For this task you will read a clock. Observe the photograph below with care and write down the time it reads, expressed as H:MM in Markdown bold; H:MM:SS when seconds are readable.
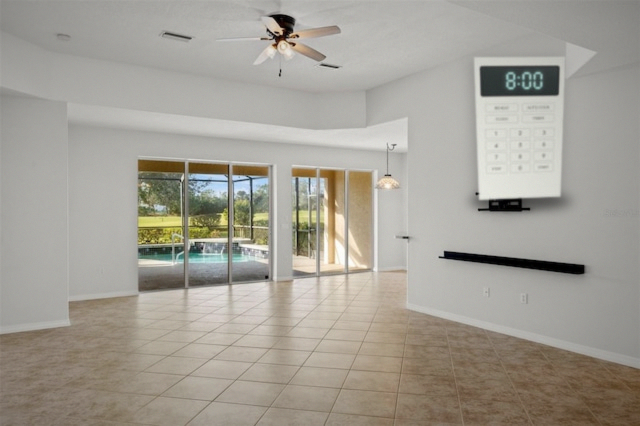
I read **8:00**
